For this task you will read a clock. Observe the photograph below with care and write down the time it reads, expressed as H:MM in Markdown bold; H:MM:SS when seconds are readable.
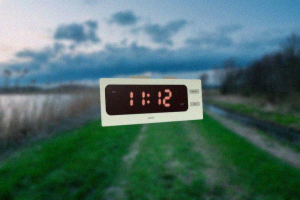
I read **11:12**
